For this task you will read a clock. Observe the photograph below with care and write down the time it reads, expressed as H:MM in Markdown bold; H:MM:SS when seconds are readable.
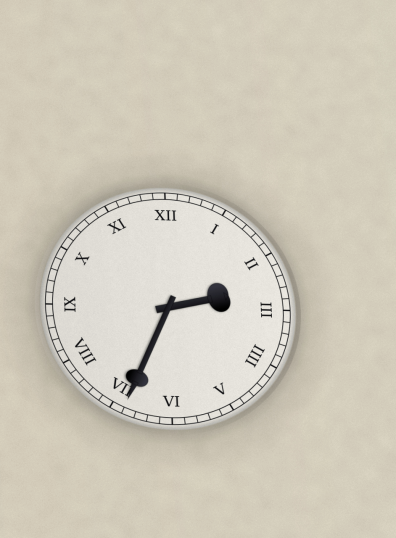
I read **2:34**
